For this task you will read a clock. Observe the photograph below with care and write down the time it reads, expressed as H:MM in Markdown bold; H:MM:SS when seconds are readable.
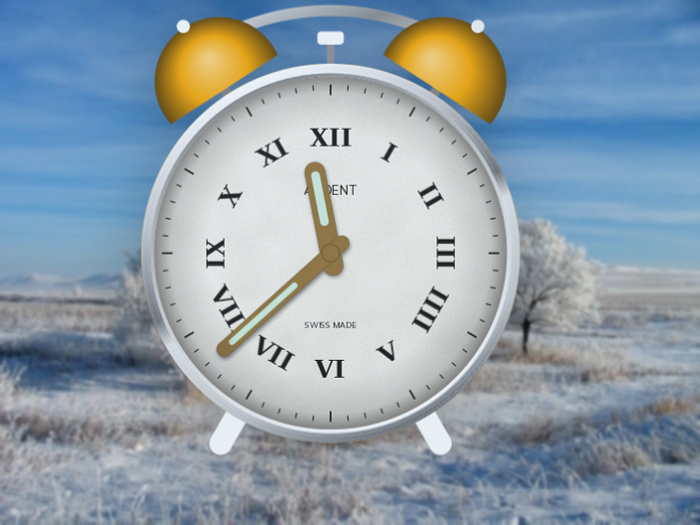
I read **11:38**
